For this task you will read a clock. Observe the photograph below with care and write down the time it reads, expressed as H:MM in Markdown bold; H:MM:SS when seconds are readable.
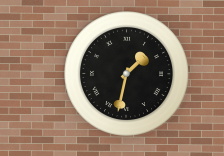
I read **1:32**
